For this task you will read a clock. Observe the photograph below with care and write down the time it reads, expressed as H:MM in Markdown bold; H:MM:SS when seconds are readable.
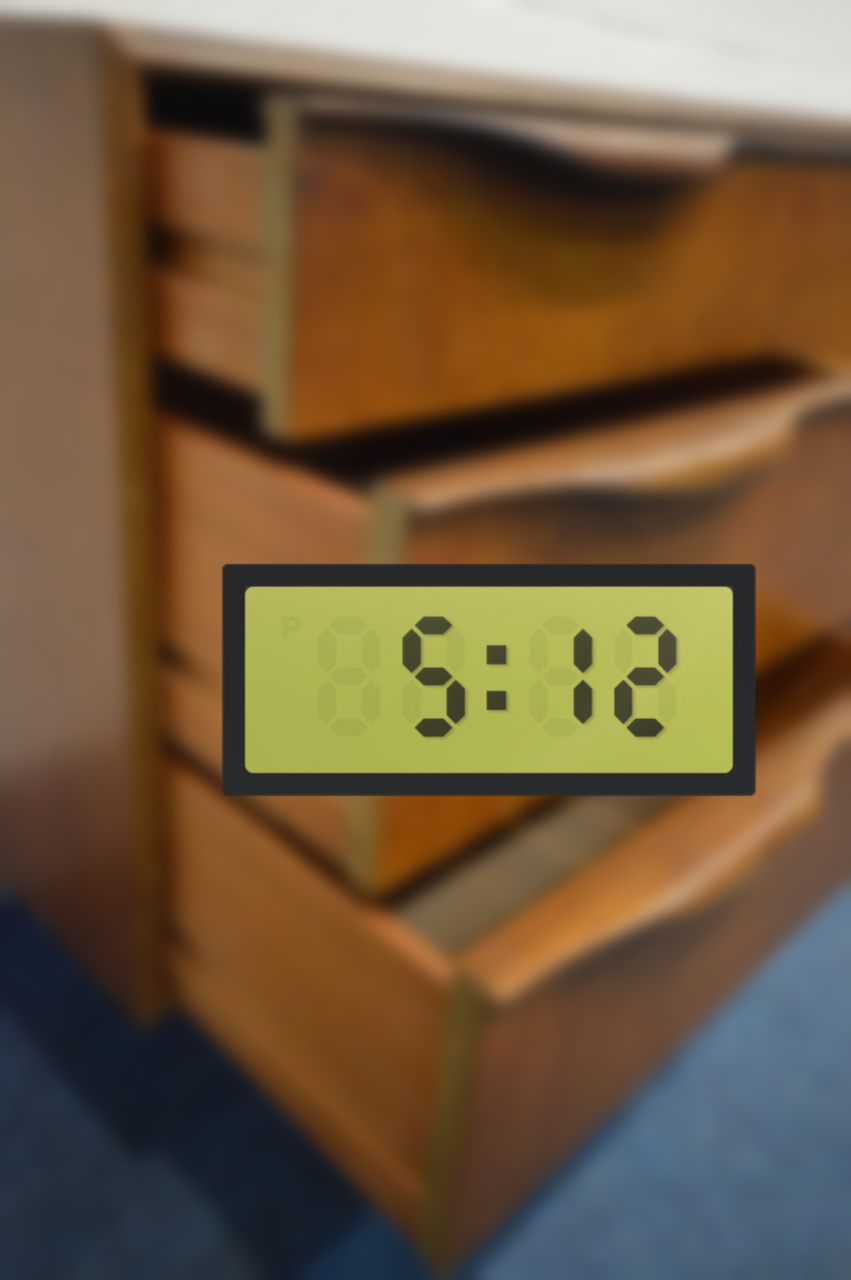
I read **5:12**
